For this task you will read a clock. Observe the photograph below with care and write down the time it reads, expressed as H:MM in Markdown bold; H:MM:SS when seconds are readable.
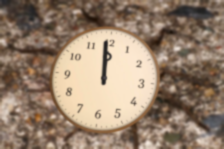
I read **11:59**
